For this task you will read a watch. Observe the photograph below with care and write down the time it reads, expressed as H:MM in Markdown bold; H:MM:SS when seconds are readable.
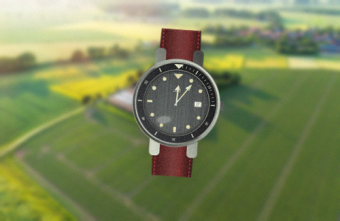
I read **12:06**
